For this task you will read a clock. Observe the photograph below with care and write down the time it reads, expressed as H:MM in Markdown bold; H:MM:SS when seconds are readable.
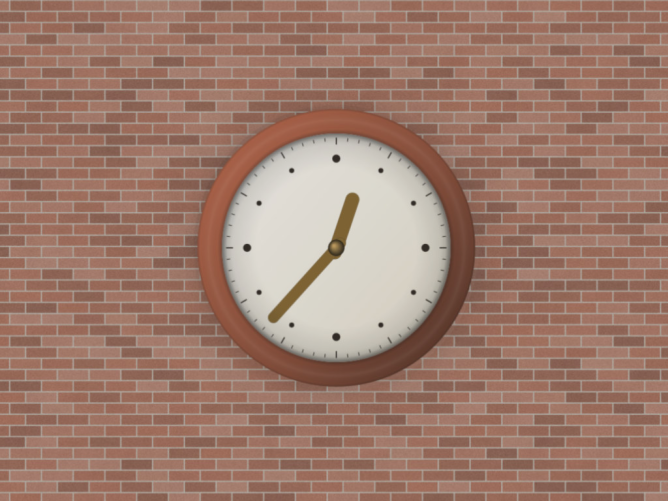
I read **12:37**
